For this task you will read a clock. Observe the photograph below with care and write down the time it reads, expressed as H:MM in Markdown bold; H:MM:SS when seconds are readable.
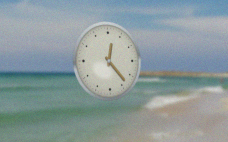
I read **12:23**
